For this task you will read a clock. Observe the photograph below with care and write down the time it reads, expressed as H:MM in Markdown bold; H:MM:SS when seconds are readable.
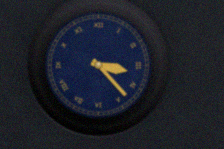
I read **3:23**
